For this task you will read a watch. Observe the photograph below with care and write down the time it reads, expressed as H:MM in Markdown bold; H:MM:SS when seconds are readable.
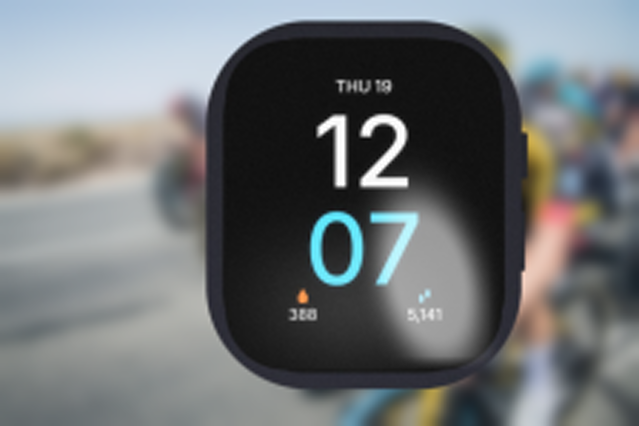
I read **12:07**
